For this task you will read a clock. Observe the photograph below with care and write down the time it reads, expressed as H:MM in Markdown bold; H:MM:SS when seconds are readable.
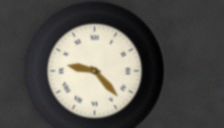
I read **9:23**
